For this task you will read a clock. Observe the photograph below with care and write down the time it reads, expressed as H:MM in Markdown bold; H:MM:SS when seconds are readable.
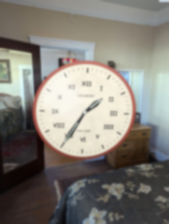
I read **1:35**
